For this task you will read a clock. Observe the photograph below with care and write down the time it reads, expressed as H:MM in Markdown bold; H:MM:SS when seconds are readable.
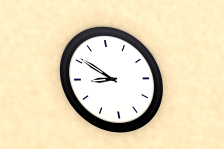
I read **8:51**
